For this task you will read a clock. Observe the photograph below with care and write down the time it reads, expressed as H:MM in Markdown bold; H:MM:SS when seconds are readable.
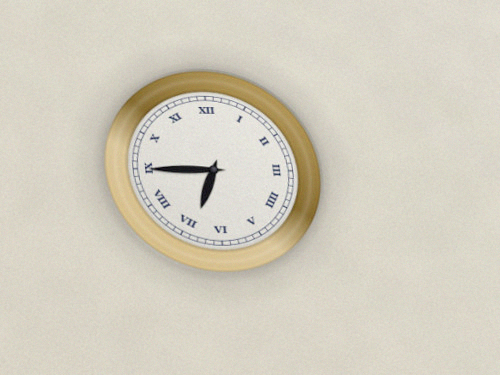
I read **6:45**
